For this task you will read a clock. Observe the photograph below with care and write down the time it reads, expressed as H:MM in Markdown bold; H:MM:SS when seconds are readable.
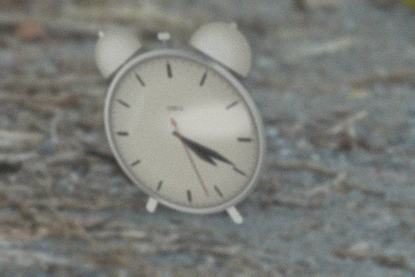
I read **4:19:27**
